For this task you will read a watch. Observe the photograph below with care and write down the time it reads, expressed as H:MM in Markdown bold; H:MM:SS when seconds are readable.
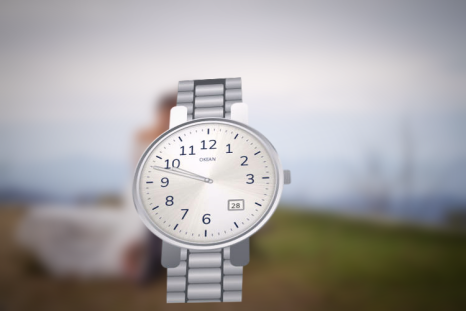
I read **9:48**
